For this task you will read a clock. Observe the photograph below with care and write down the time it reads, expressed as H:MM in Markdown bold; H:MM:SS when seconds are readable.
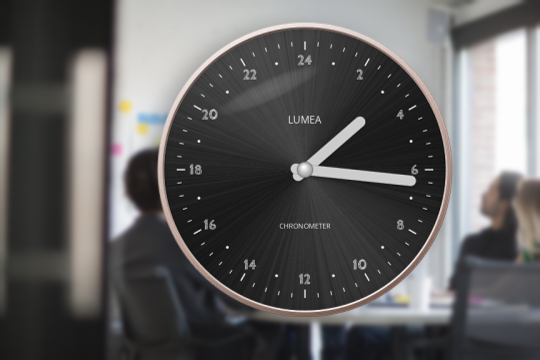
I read **3:16**
